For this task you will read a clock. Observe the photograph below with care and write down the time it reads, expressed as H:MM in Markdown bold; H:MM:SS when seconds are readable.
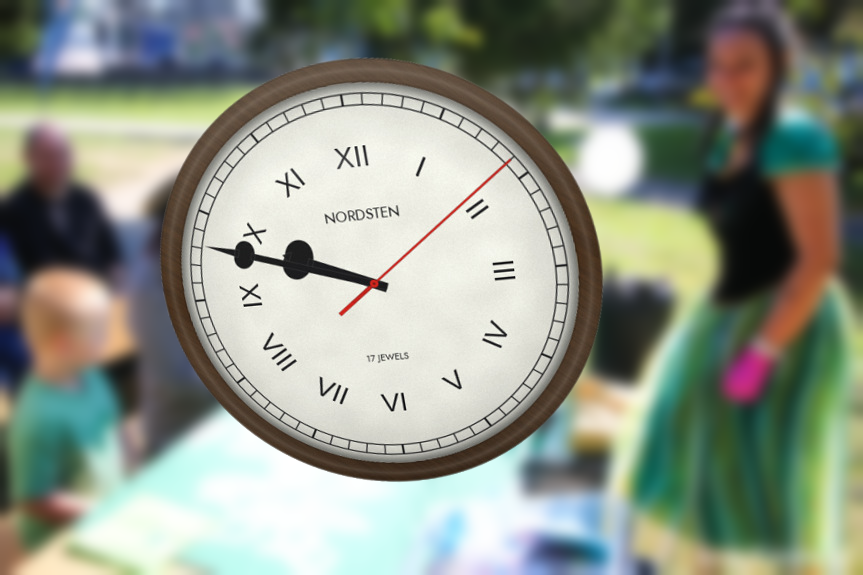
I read **9:48:09**
